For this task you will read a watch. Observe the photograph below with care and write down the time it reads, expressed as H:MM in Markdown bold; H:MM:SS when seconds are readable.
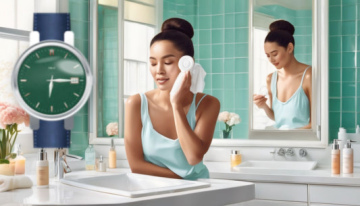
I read **6:15**
